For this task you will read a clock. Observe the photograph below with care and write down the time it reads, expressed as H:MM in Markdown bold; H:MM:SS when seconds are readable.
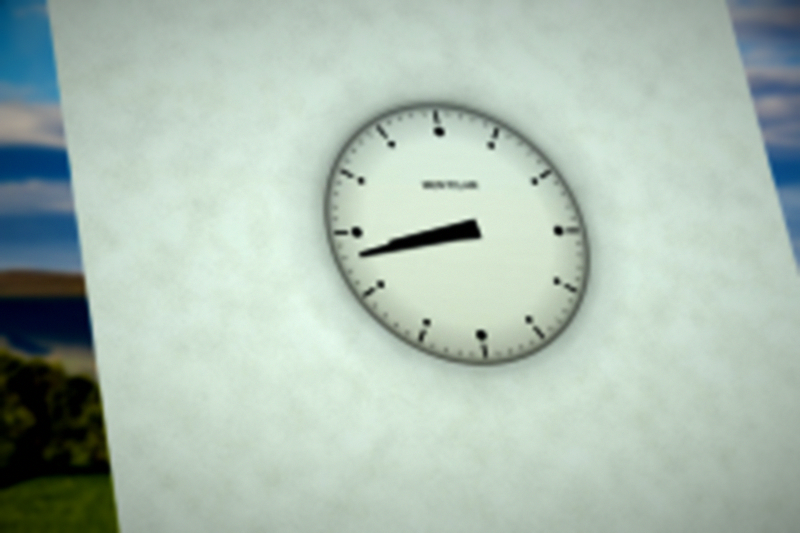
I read **8:43**
